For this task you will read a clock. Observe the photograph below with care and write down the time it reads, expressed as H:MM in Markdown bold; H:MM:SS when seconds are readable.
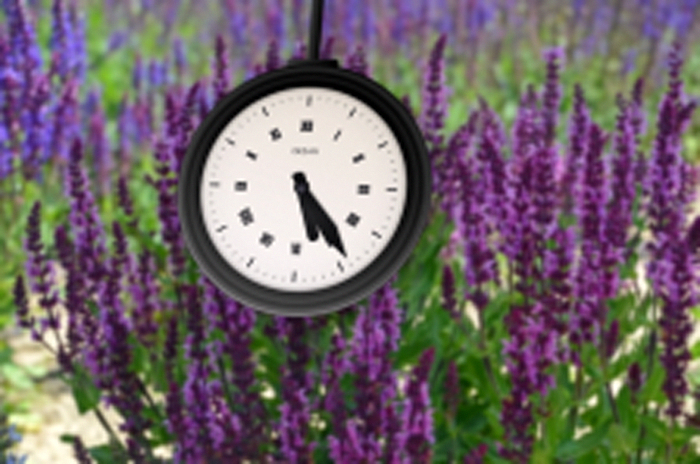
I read **5:24**
